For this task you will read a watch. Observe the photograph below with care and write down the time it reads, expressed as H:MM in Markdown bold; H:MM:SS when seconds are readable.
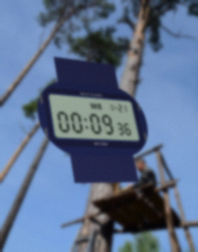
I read **0:09:36**
